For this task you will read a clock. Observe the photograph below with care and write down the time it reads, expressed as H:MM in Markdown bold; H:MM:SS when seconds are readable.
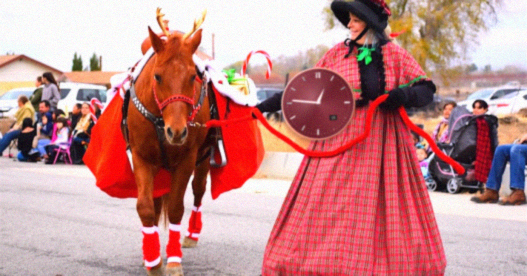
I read **12:46**
